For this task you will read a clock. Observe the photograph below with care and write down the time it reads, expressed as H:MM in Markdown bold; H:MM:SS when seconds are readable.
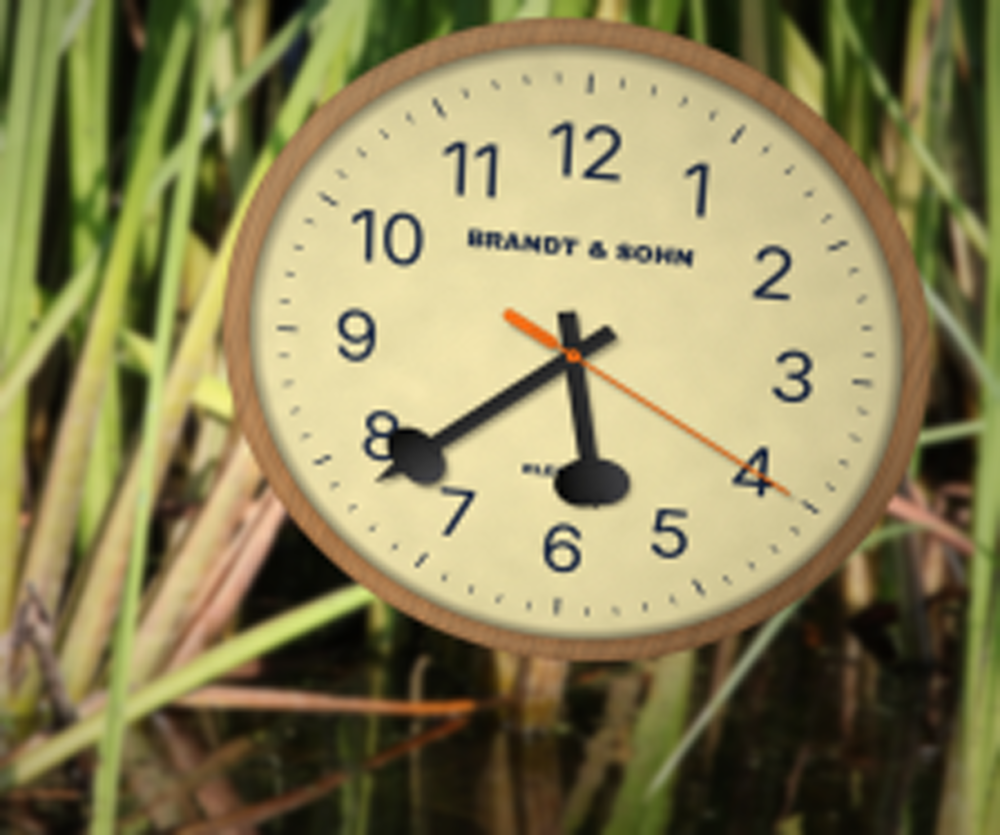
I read **5:38:20**
